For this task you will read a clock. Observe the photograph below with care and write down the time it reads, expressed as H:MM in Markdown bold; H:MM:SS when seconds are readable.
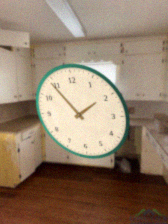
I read **1:54**
